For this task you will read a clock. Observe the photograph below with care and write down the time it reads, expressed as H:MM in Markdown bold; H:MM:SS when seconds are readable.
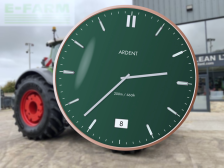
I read **2:37**
